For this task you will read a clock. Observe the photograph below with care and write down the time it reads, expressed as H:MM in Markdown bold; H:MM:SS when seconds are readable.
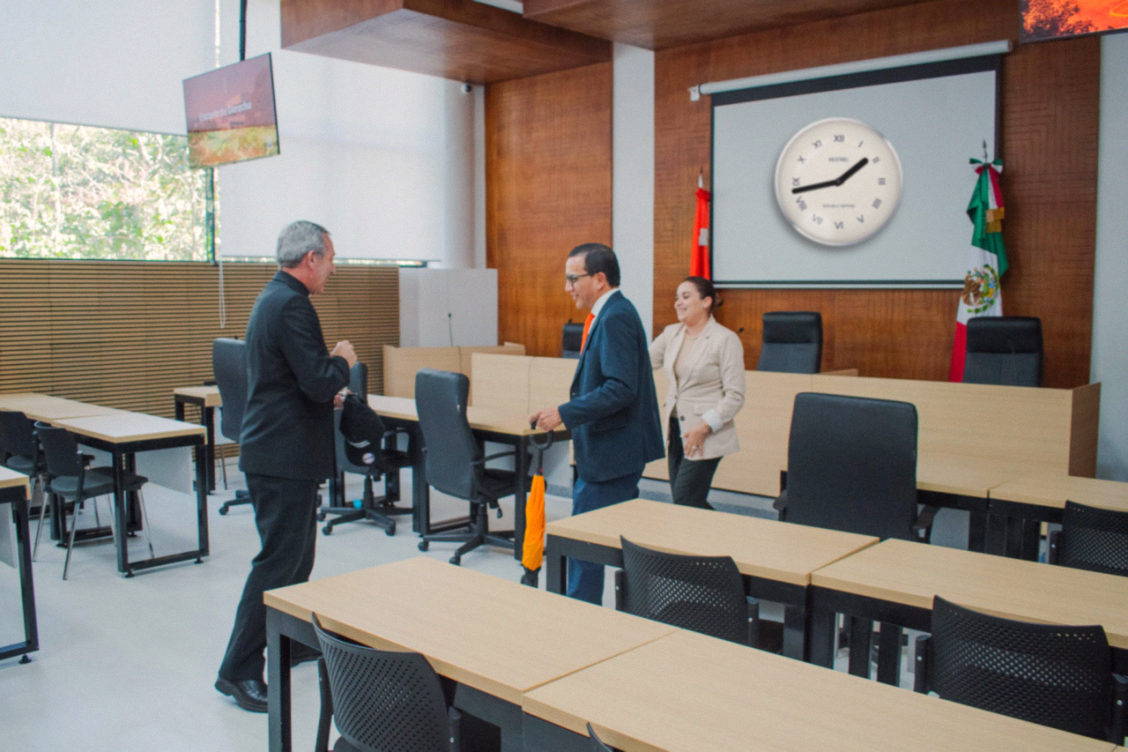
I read **1:43**
